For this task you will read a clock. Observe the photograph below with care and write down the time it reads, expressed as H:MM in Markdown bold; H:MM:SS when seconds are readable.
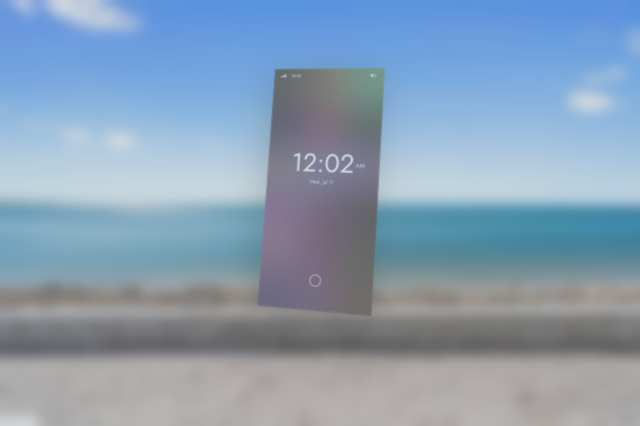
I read **12:02**
